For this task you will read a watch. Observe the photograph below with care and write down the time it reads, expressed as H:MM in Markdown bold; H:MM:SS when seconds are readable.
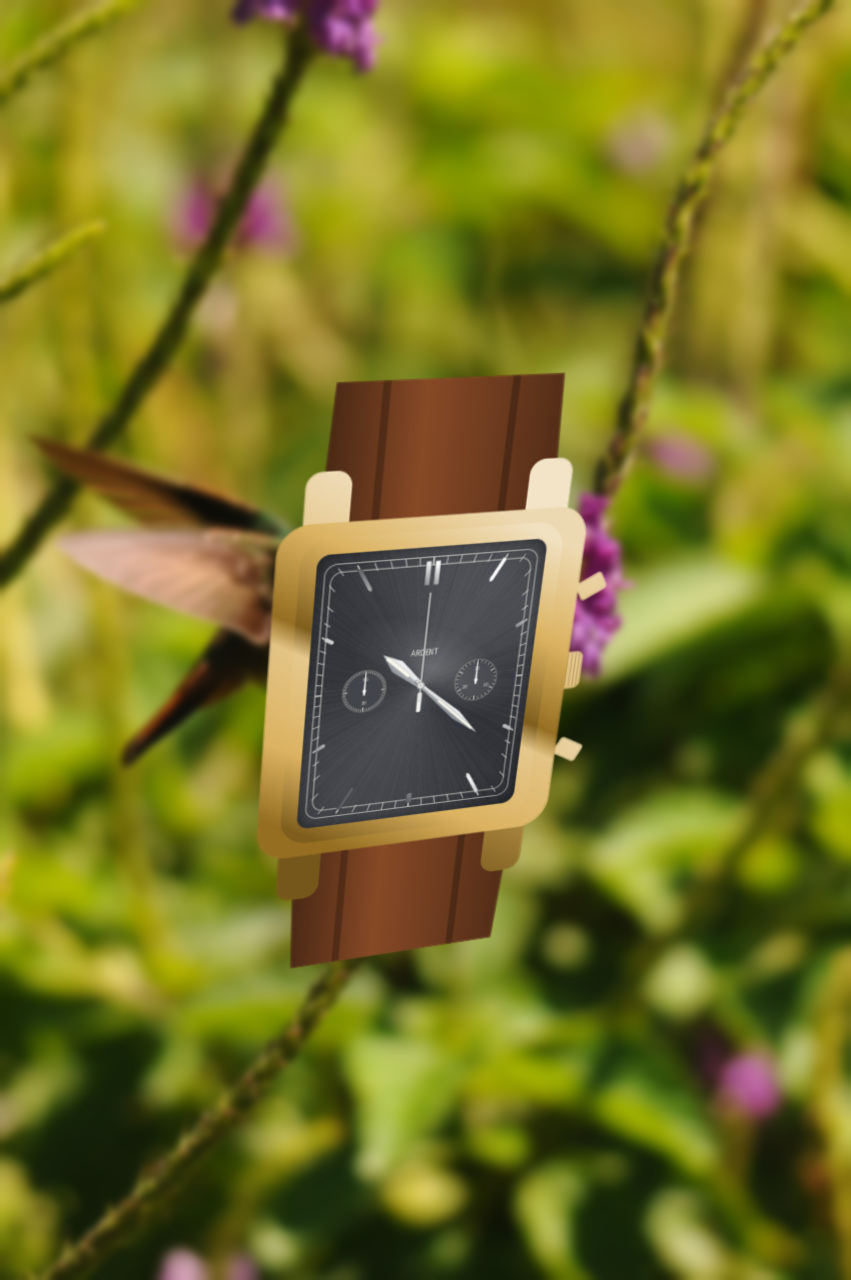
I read **10:22**
